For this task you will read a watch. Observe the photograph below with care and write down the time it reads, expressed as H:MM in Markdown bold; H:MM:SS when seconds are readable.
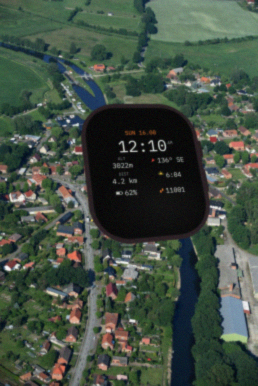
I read **12:10**
